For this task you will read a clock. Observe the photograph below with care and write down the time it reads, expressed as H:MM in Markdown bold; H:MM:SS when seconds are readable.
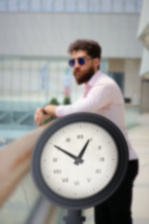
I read **12:50**
